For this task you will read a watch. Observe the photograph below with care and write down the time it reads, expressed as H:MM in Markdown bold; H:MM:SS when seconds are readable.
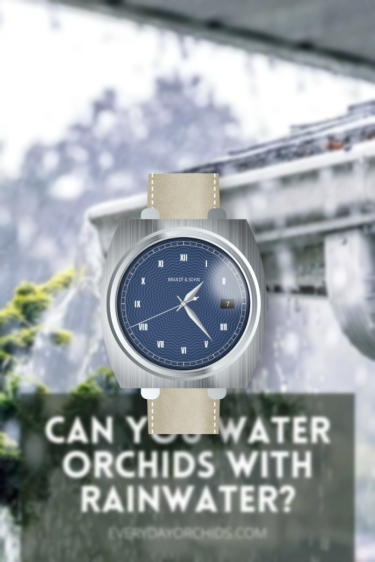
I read **1:23:41**
